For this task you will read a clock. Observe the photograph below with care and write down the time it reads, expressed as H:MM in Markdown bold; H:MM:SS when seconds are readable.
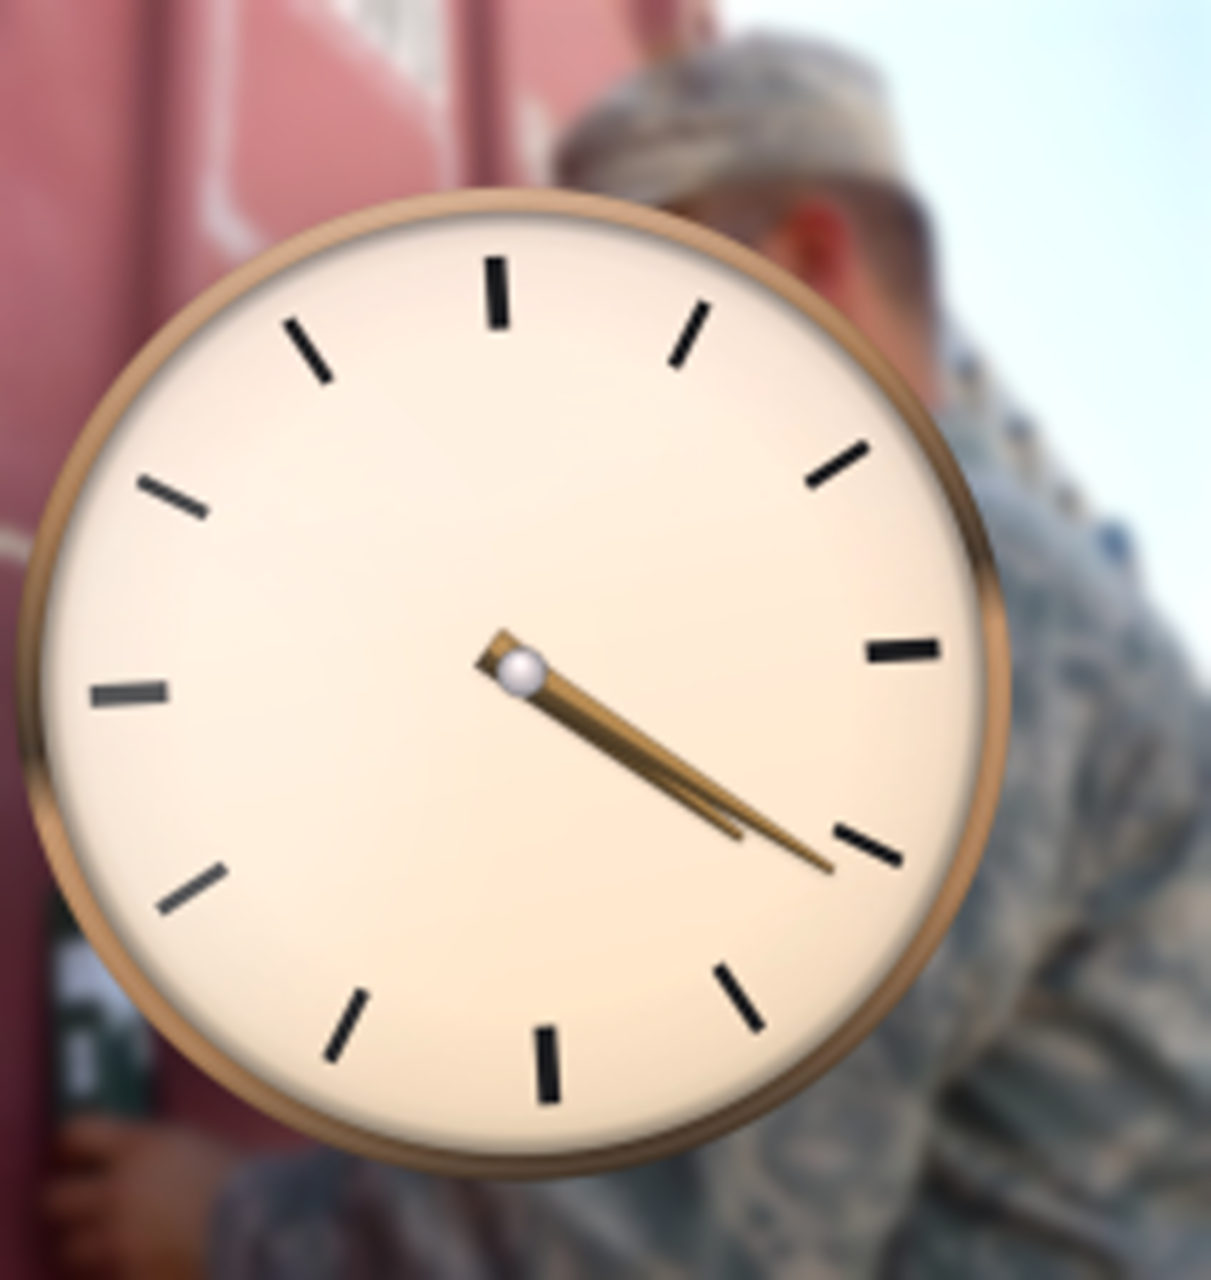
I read **4:21**
